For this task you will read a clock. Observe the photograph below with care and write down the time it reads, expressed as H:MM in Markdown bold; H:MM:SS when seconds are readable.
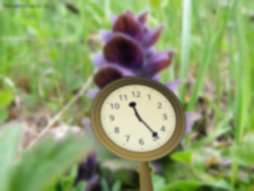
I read **11:24**
